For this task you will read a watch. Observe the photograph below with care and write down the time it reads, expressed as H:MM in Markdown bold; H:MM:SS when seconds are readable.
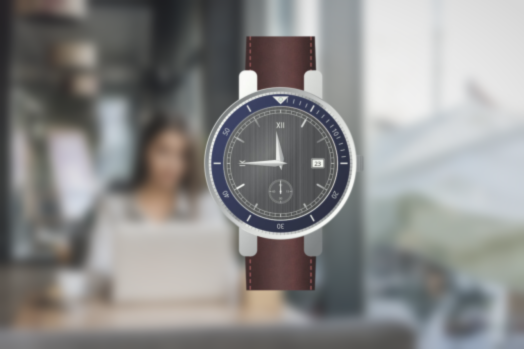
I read **11:45**
